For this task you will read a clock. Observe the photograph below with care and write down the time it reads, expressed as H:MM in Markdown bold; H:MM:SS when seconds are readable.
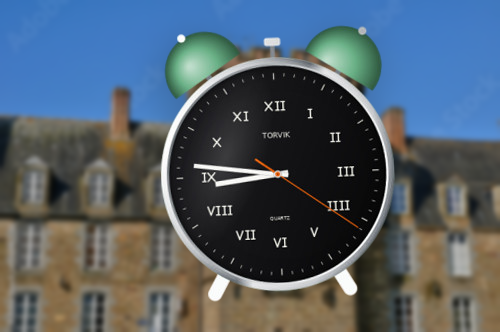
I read **8:46:21**
